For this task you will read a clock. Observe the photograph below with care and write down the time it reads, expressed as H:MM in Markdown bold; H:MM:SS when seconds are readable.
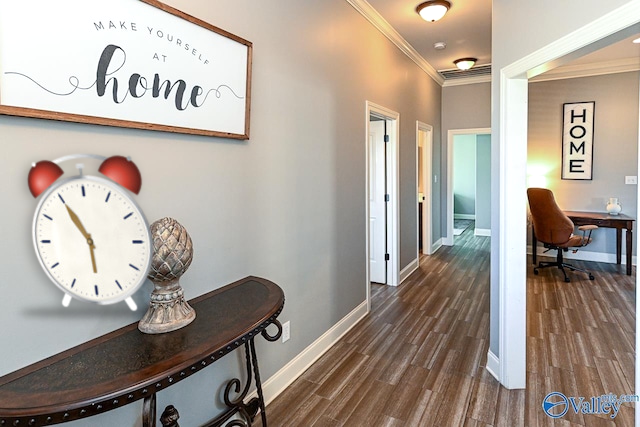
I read **5:55**
